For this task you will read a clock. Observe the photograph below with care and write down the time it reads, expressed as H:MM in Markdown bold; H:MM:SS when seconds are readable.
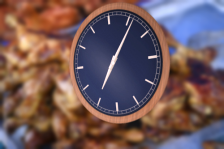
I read **7:06**
